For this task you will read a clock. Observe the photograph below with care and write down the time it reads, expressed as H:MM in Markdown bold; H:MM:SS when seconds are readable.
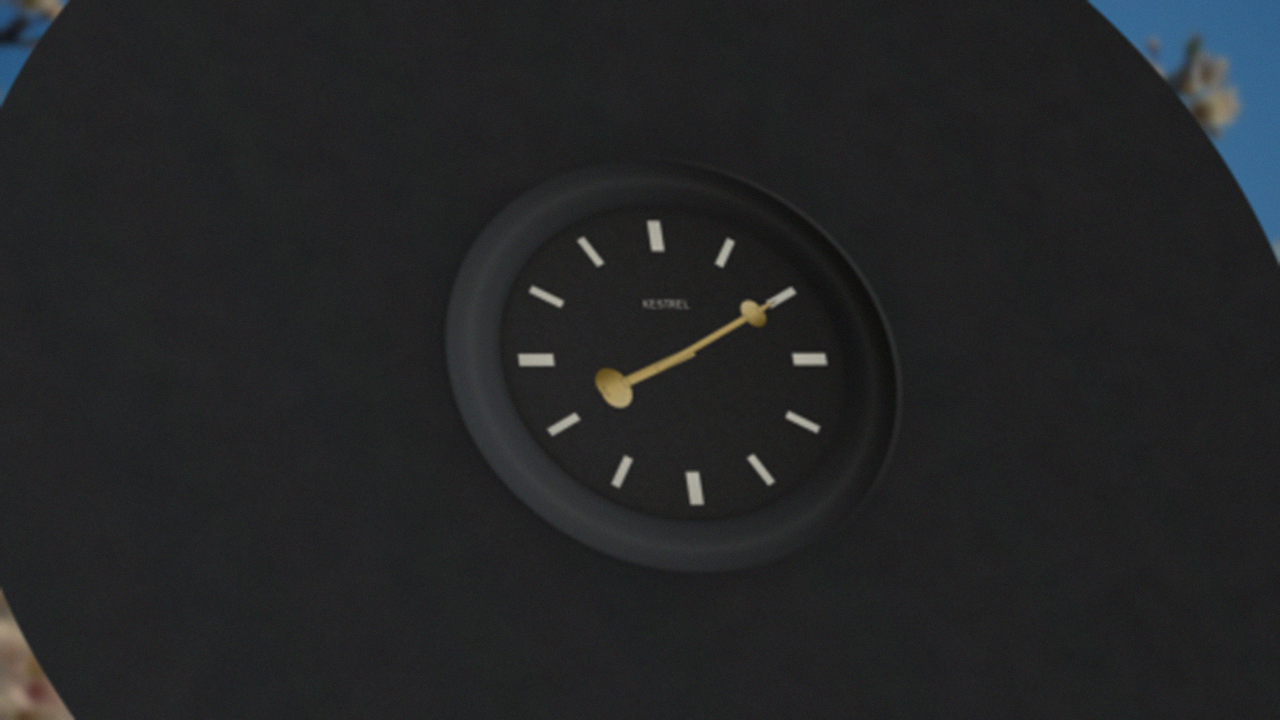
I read **8:10**
